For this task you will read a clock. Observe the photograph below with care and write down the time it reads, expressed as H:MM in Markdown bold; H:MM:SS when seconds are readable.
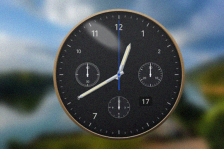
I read **12:40**
